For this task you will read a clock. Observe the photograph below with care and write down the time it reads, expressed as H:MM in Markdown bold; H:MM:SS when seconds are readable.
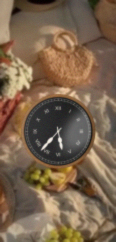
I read **5:37**
